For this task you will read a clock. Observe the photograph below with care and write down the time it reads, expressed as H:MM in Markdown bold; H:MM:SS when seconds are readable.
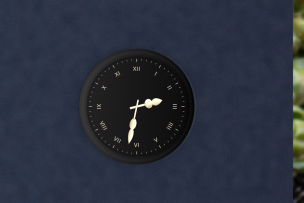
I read **2:32**
